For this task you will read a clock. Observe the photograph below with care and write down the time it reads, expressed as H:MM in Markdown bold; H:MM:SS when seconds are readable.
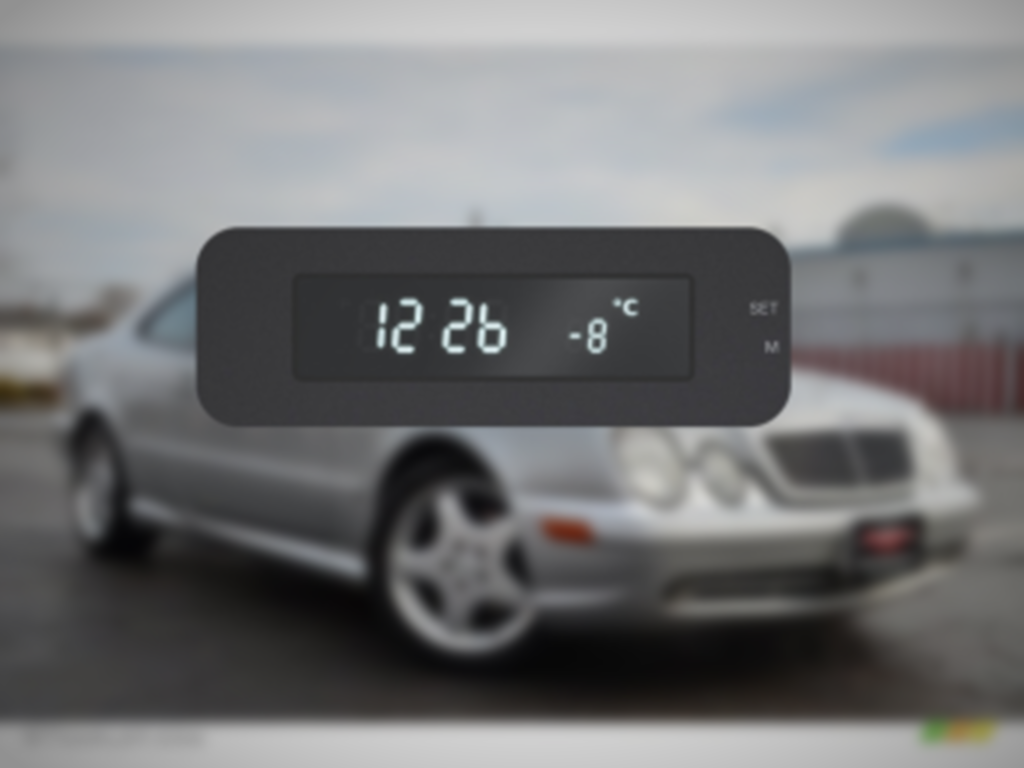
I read **12:26**
